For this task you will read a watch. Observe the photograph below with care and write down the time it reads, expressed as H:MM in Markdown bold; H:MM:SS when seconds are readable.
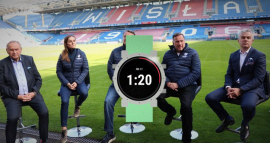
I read **1:20**
